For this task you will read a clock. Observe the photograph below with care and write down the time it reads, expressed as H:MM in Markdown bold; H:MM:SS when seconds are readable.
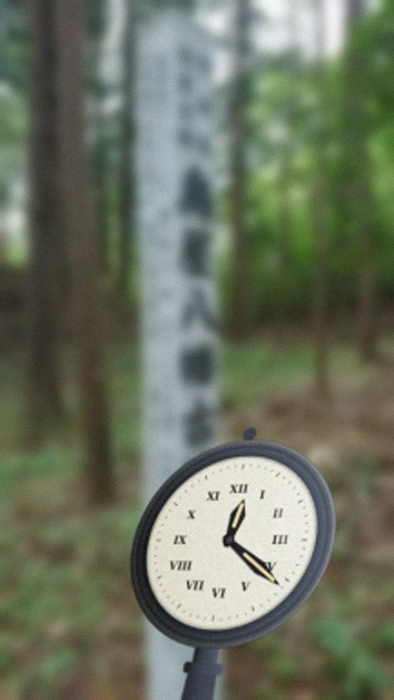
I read **12:21**
